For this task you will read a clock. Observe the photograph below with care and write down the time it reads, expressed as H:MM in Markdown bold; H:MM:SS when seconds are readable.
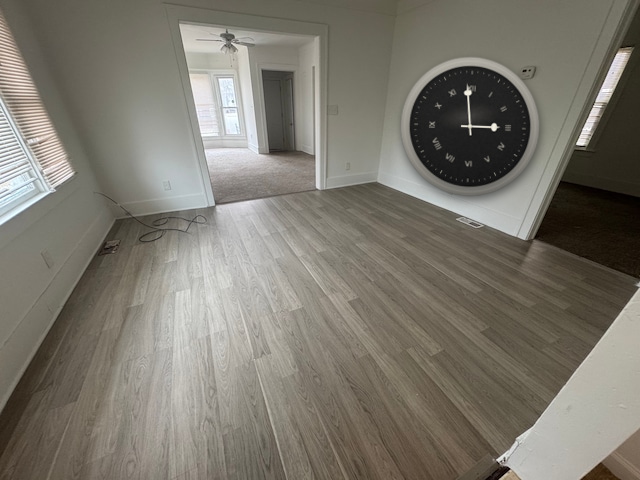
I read **2:59**
